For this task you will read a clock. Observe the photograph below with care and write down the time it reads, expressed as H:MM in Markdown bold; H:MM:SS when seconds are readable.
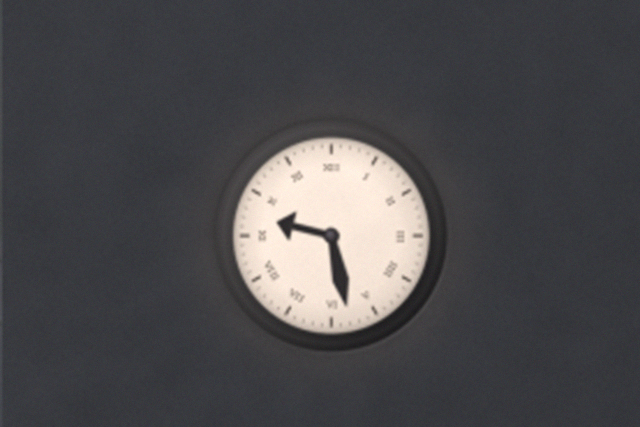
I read **9:28**
